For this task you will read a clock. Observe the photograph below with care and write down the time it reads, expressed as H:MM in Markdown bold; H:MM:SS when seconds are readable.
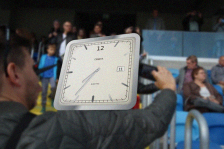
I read **7:36**
